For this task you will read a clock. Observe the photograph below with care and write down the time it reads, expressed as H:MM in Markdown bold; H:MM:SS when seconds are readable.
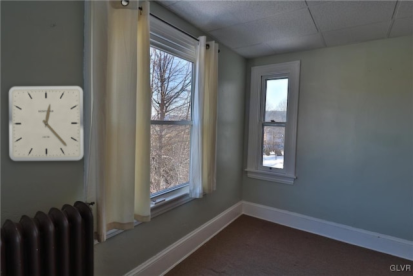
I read **12:23**
